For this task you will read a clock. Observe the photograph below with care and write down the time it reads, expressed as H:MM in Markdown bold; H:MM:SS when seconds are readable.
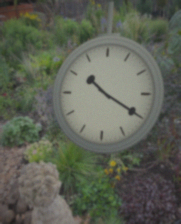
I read **10:20**
